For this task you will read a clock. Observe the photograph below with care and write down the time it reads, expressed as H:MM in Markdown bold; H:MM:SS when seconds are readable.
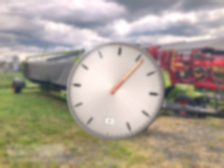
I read **1:06**
